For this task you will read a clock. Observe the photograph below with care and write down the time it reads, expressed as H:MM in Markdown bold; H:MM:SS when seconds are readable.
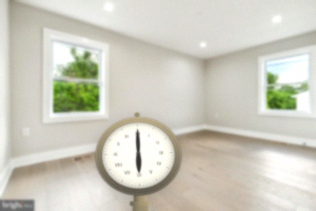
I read **6:00**
